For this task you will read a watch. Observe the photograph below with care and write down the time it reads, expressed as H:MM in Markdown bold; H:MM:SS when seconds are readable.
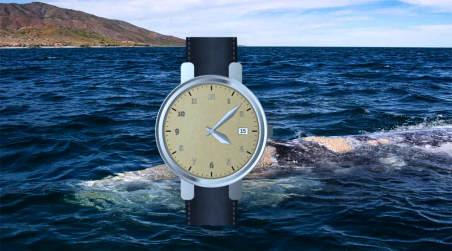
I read **4:08**
